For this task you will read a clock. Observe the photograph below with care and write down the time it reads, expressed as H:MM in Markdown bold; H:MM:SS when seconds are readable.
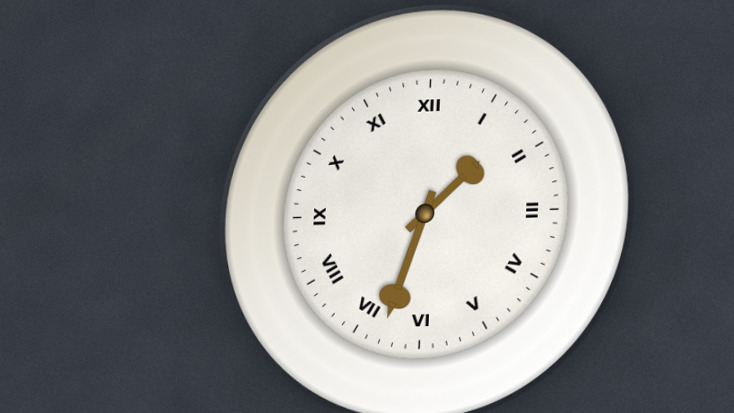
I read **1:33**
